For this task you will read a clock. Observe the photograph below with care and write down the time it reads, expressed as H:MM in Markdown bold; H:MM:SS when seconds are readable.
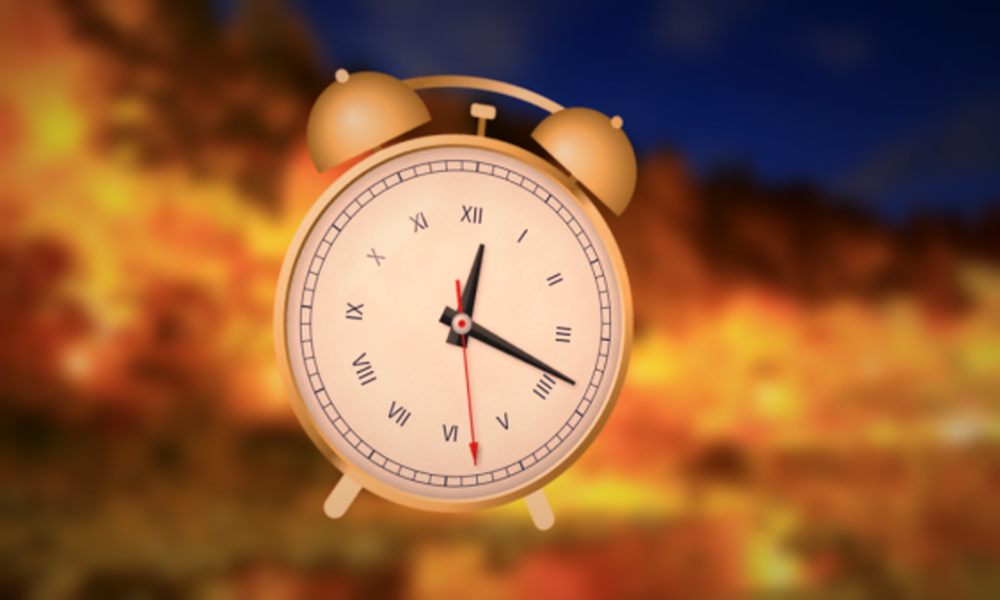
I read **12:18:28**
